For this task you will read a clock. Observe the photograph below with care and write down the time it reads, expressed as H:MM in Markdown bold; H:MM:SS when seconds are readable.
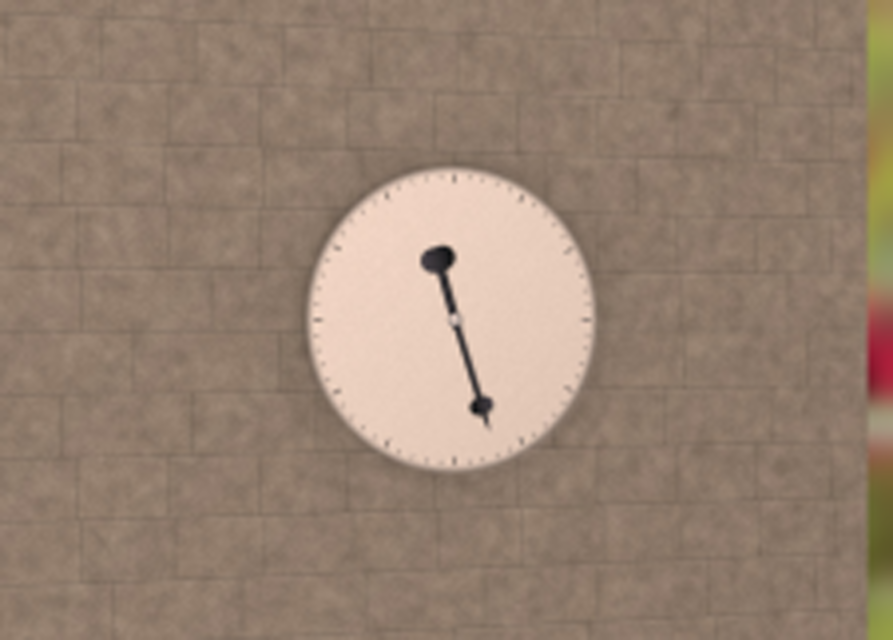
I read **11:27**
